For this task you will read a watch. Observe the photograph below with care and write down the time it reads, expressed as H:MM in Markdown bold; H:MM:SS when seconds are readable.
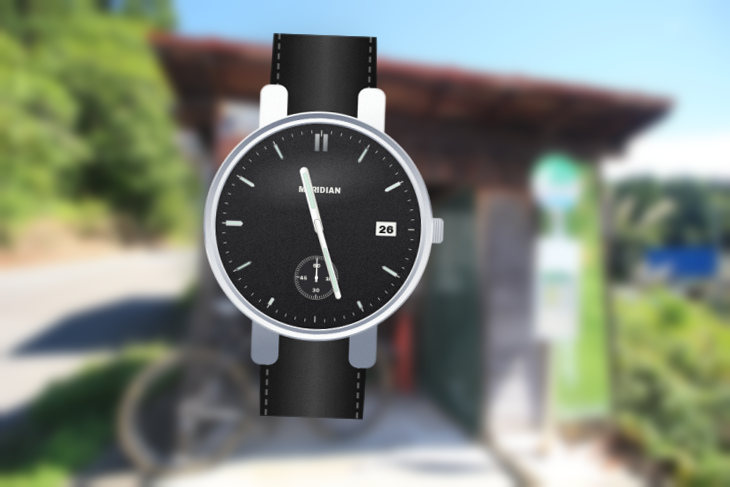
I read **11:27**
